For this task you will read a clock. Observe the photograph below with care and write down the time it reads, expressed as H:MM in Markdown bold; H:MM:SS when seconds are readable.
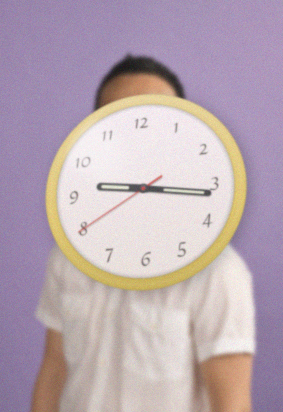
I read **9:16:40**
